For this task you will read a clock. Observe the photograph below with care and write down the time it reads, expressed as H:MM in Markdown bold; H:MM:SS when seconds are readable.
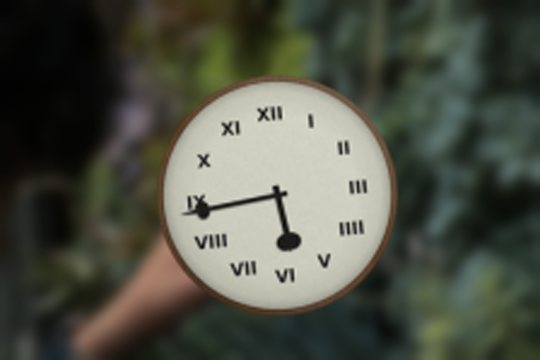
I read **5:44**
